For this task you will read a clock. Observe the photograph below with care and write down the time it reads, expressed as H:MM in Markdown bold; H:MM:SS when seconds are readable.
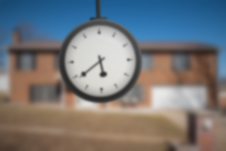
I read **5:39**
